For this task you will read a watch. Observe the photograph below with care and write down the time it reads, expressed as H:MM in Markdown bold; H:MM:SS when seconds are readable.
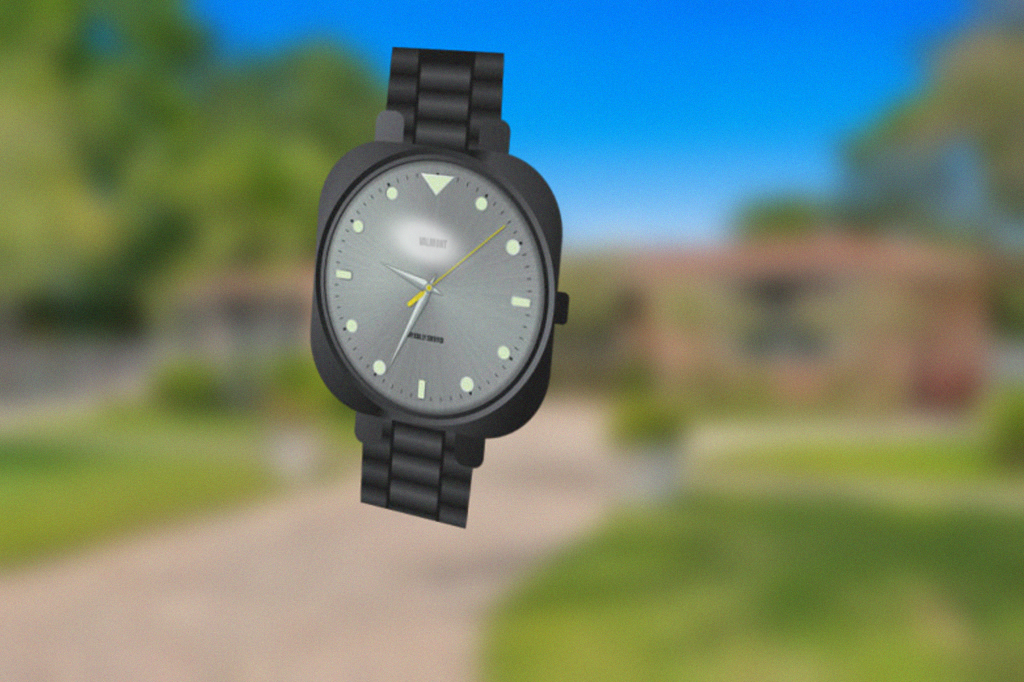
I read **9:34:08**
